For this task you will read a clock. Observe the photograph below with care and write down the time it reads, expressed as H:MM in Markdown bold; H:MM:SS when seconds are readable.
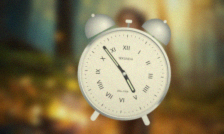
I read **4:53**
